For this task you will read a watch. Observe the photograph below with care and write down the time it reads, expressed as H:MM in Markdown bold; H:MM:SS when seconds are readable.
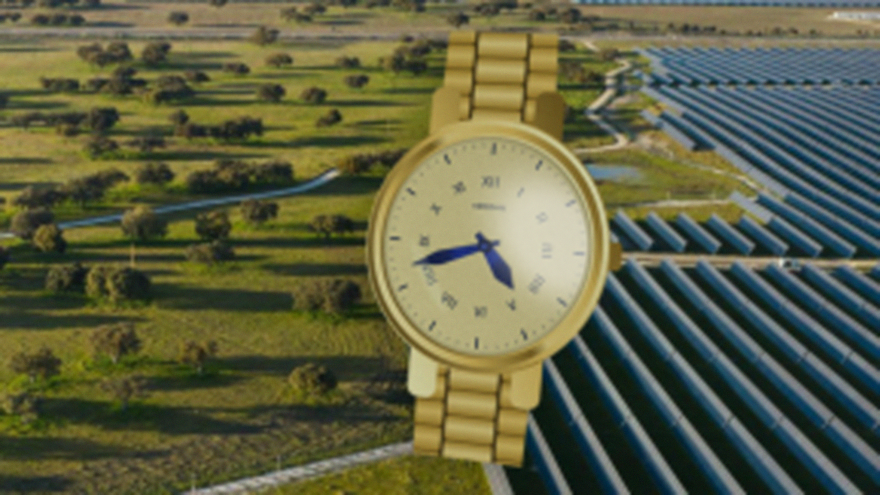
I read **4:42**
